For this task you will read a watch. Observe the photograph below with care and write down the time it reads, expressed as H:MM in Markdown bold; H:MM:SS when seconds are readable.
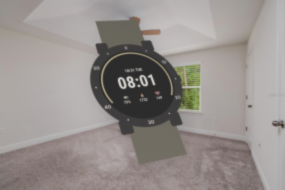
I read **8:01**
